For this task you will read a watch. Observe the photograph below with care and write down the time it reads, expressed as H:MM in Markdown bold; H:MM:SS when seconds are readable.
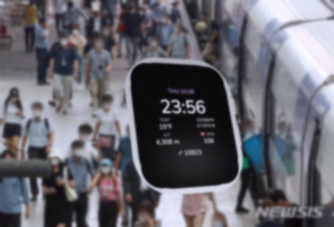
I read **23:56**
